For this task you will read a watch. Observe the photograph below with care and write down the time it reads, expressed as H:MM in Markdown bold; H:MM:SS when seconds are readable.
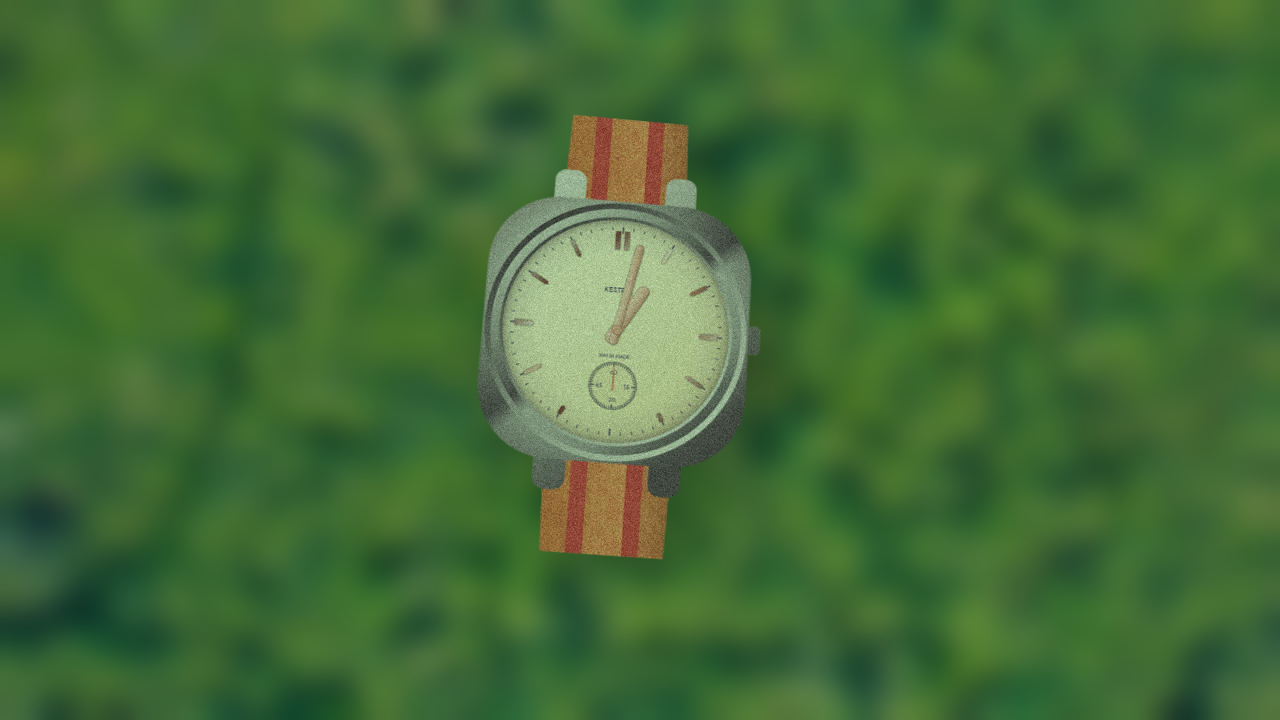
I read **1:02**
